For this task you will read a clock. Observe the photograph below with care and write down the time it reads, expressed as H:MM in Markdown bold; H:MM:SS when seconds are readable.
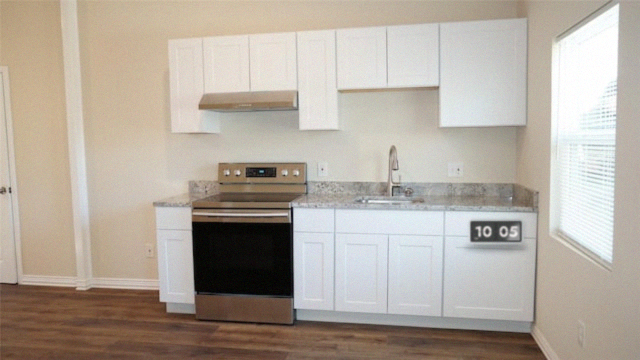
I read **10:05**
